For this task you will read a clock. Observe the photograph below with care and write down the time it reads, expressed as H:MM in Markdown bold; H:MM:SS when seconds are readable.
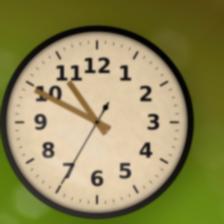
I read **10:49:35**
